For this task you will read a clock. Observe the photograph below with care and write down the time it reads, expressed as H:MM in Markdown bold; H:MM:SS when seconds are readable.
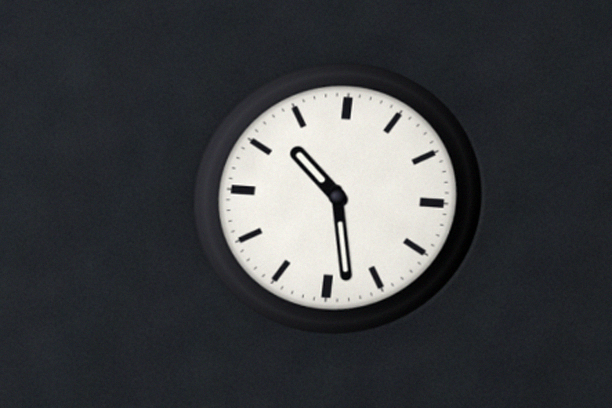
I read **10:28**
